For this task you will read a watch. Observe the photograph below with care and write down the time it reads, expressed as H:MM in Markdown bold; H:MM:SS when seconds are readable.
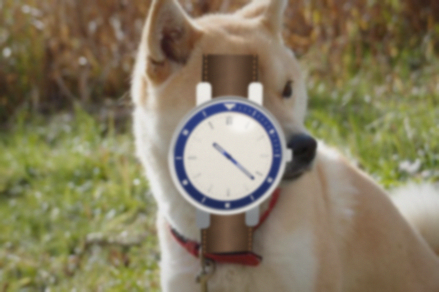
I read **10:22**
